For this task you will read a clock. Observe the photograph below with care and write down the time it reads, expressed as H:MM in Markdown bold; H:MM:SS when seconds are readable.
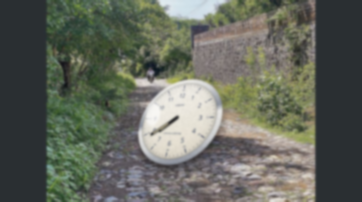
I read **7:39**
